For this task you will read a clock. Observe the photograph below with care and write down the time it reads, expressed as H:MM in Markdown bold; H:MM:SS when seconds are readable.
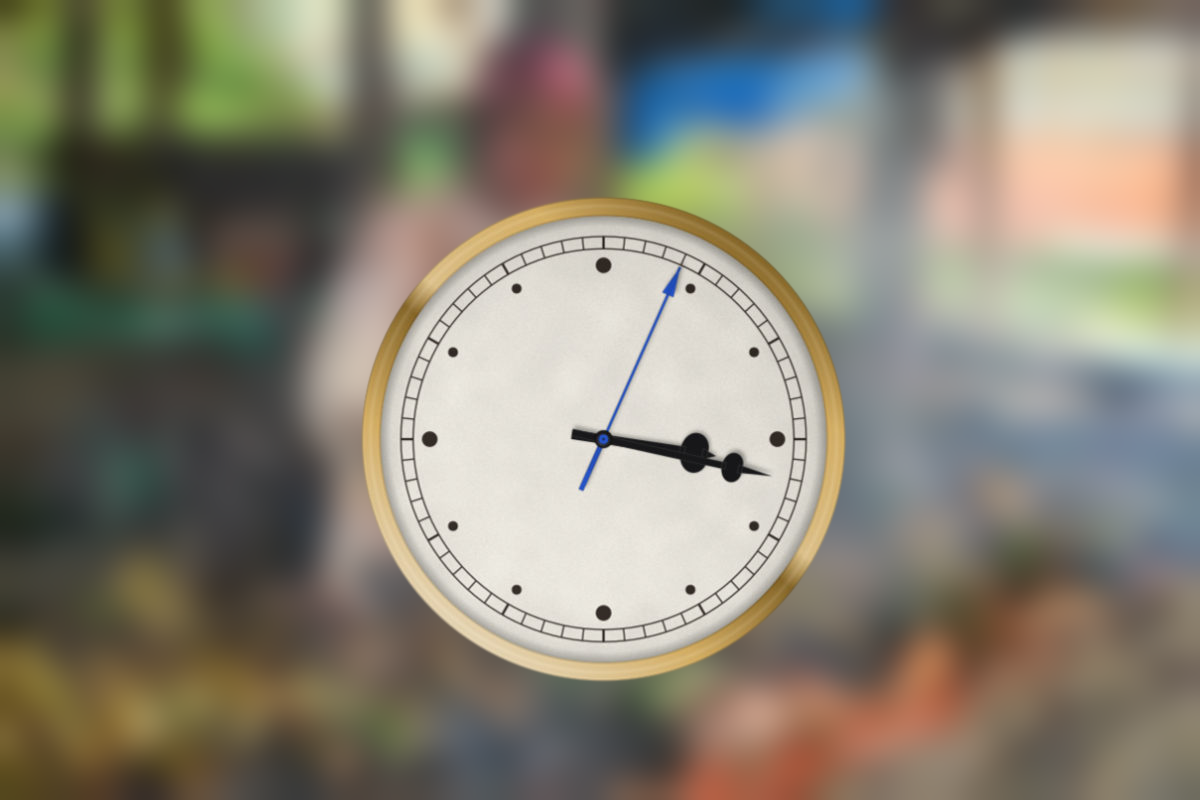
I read **3:17:04**
